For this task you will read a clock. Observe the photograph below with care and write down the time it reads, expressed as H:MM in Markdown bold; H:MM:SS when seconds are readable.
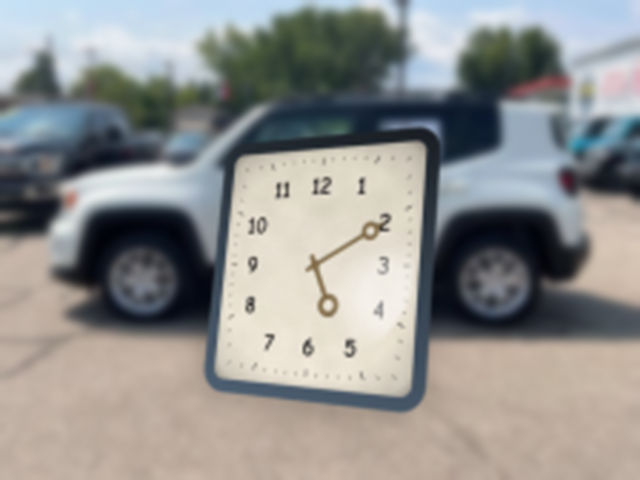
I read **5:10**
